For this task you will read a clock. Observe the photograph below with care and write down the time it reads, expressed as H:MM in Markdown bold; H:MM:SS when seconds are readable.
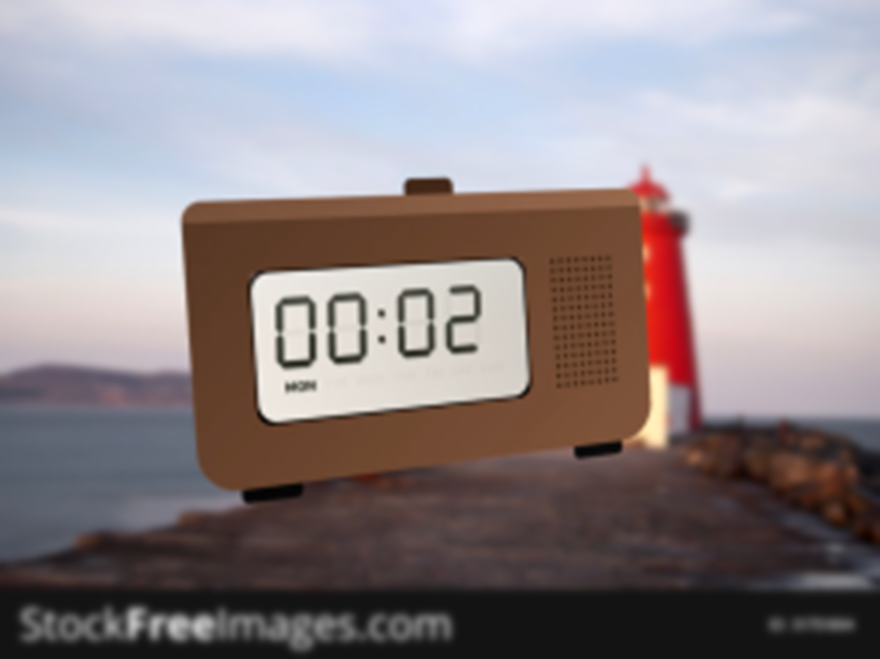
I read **0:02**
